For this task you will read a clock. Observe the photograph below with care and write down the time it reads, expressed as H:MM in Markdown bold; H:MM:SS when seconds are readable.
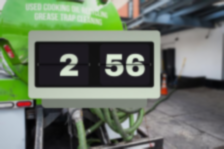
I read **2:56**
